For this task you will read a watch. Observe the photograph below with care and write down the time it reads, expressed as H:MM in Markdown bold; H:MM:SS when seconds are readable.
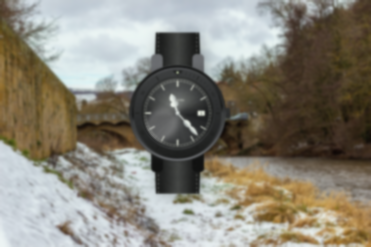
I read **11:23**
